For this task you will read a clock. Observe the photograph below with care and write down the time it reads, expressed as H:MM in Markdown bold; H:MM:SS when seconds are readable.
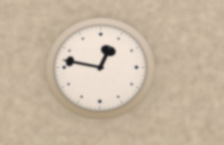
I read **12:47**
